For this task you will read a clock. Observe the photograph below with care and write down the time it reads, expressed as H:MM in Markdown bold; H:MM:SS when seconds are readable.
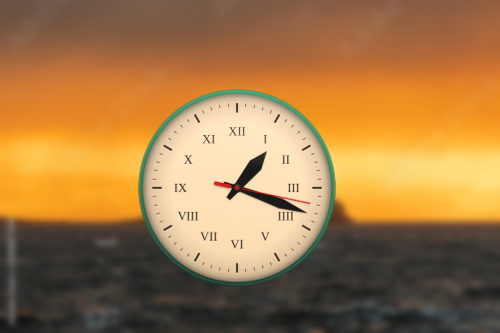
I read **1:18:17**
